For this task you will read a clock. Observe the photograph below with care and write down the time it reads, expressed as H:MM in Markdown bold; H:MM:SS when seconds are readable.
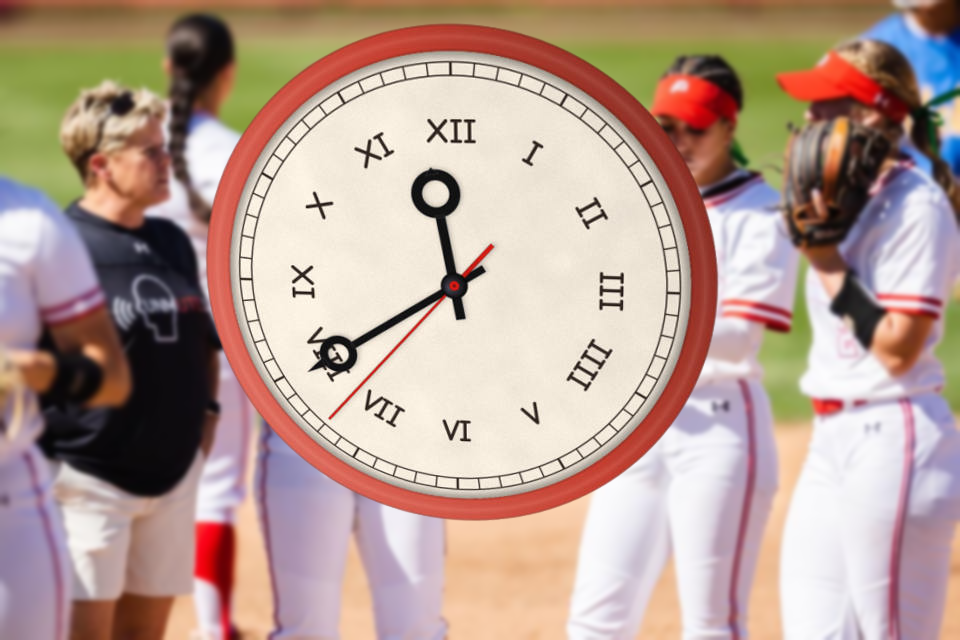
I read **11:39:37**
